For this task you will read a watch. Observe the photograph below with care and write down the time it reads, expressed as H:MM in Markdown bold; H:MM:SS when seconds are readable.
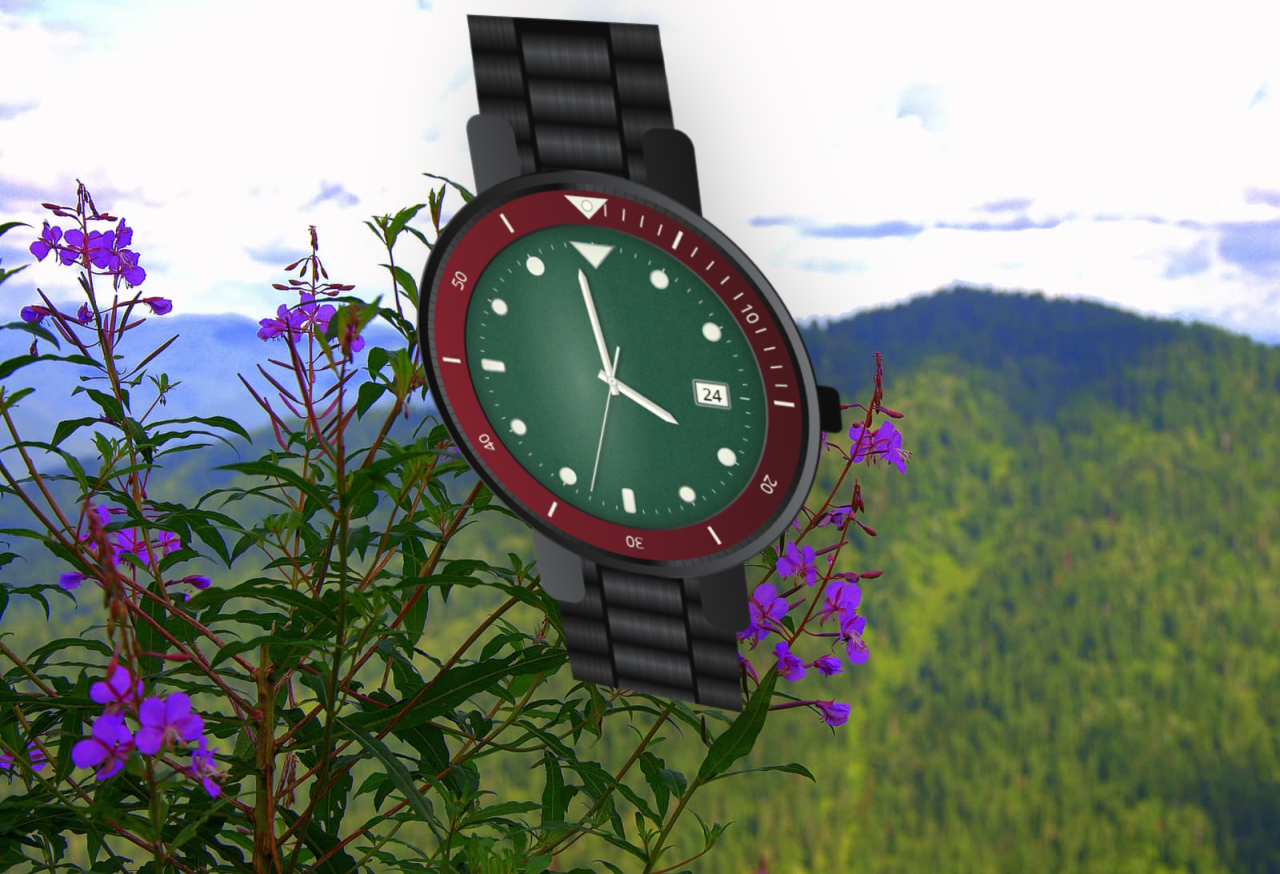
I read **3:58:33**
